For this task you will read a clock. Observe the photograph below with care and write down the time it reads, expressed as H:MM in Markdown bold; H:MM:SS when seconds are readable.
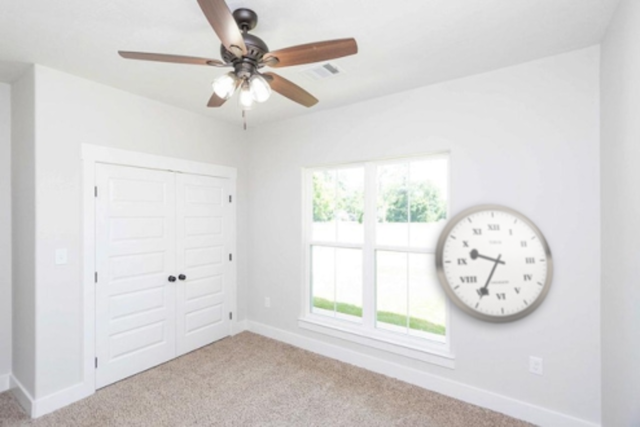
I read **9:35**
